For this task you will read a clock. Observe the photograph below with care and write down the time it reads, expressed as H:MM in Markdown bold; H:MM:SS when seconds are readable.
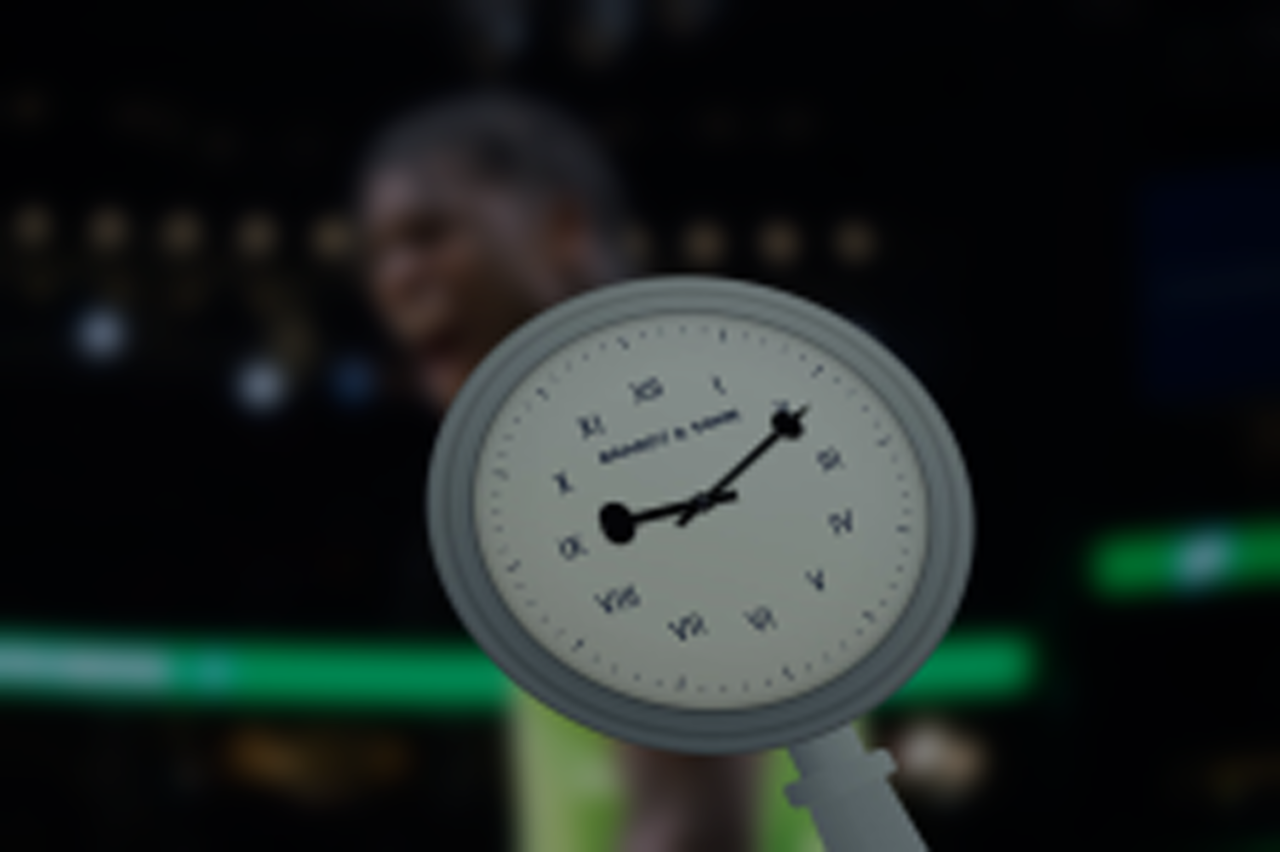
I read **9:11**
